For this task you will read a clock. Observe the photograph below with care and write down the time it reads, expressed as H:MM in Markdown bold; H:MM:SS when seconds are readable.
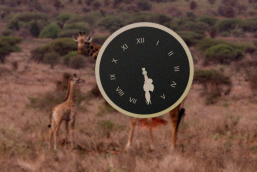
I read **5:30**
